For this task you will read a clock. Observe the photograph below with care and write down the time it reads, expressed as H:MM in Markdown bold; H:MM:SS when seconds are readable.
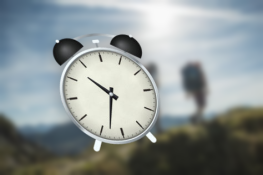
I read **10:33**
